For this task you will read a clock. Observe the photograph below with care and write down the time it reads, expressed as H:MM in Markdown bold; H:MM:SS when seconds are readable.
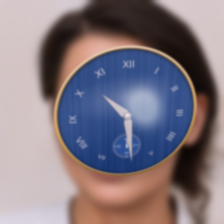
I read **10:29**
